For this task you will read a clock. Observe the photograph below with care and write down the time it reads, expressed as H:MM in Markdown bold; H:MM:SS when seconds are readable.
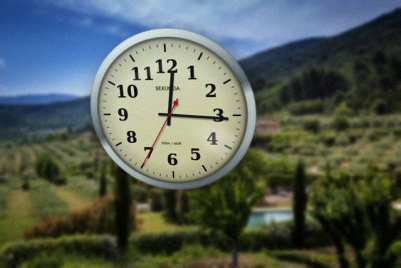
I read **12:15:35**
